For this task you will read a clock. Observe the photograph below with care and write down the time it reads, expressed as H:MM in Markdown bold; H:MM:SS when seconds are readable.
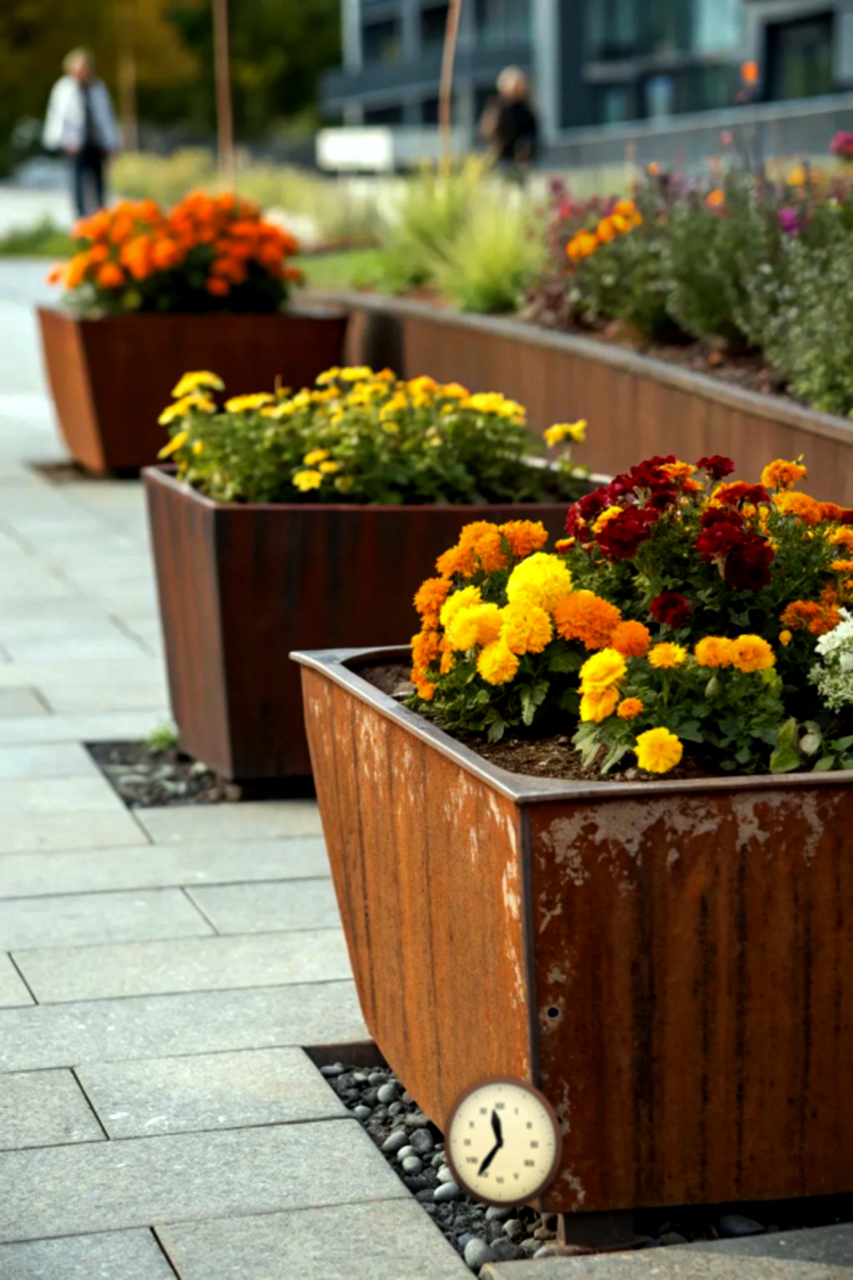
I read **11:36**
